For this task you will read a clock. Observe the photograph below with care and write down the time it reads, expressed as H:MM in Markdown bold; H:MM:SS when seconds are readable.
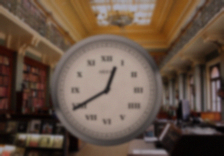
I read **12:40**
